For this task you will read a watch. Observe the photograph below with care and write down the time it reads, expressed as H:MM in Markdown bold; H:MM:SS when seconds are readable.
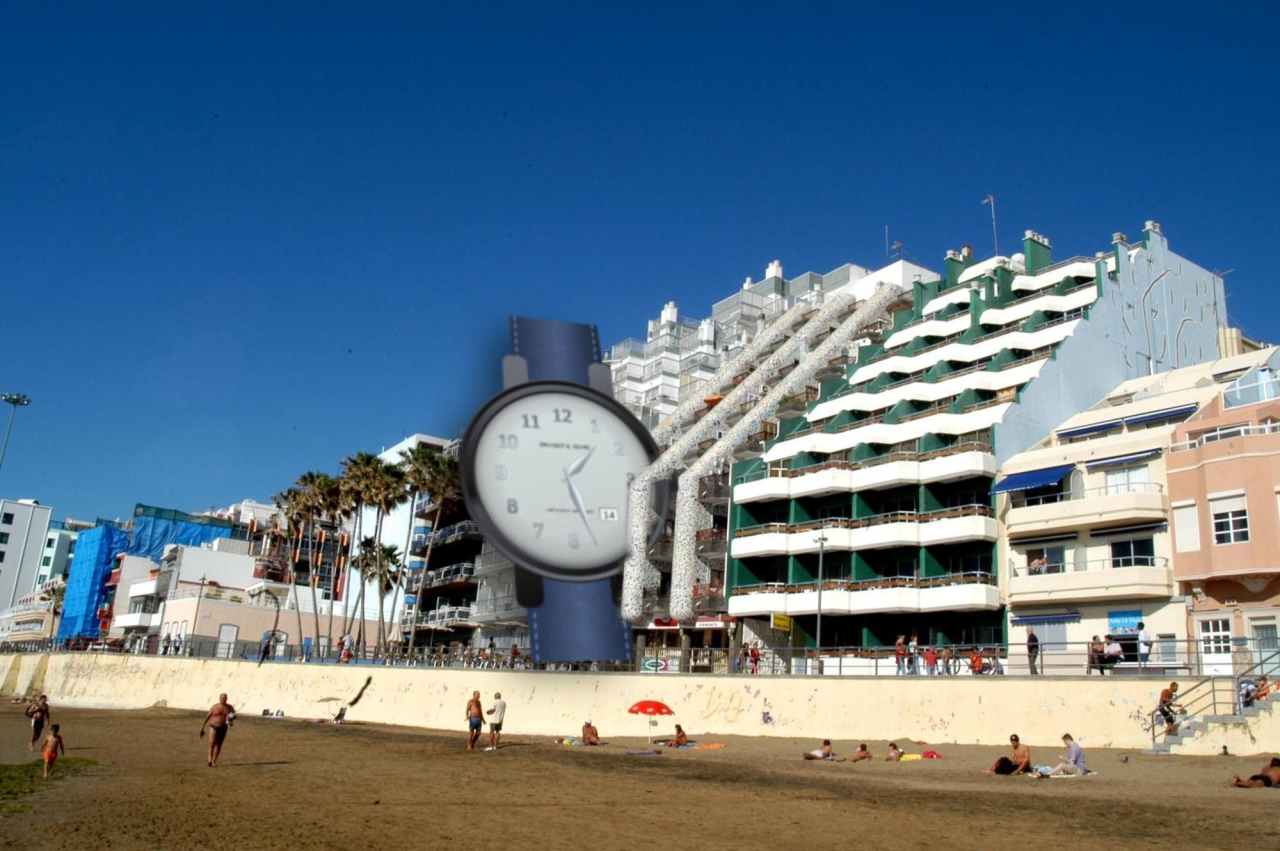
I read **1:27**
